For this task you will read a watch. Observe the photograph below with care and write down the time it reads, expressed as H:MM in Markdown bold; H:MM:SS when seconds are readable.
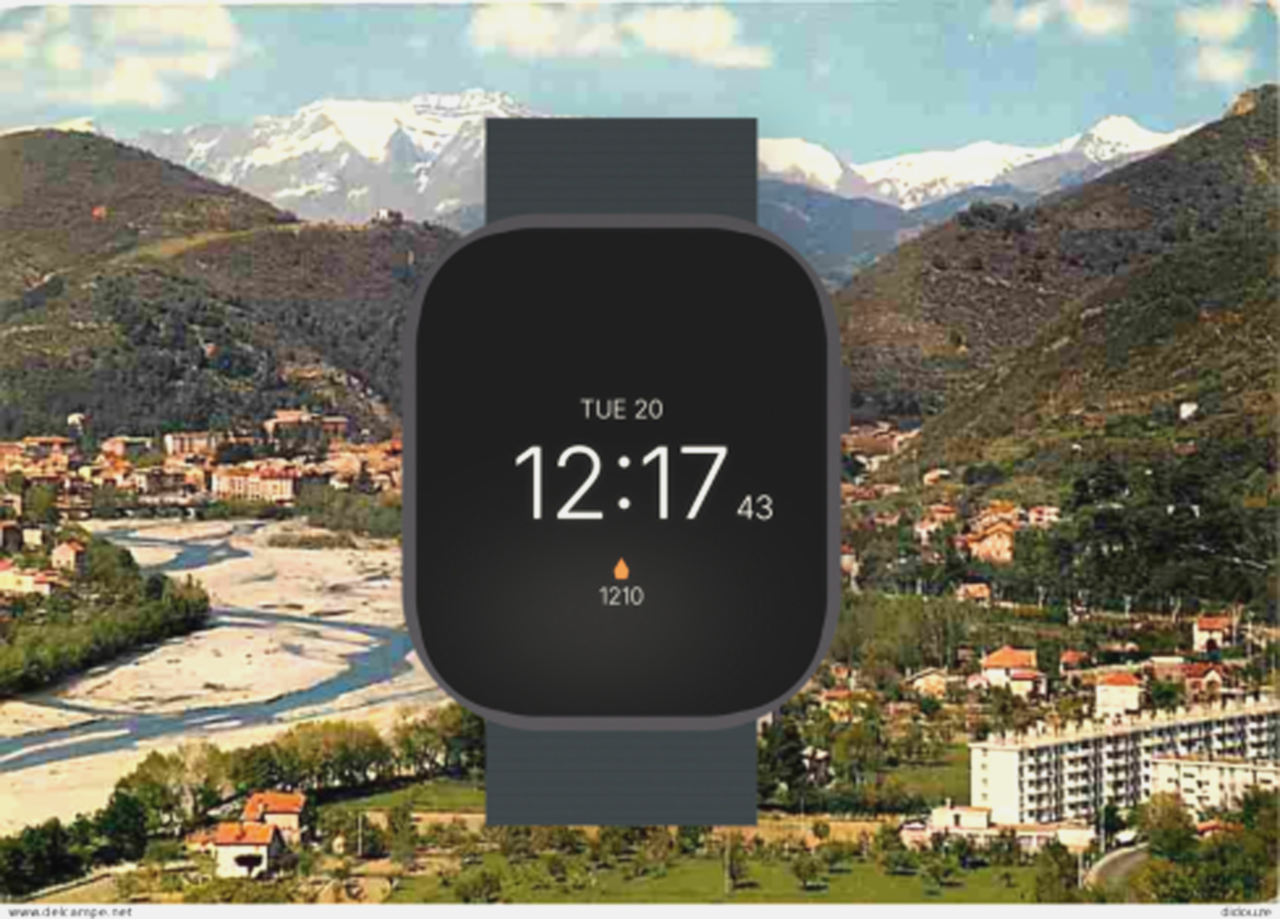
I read **12:17:43**
